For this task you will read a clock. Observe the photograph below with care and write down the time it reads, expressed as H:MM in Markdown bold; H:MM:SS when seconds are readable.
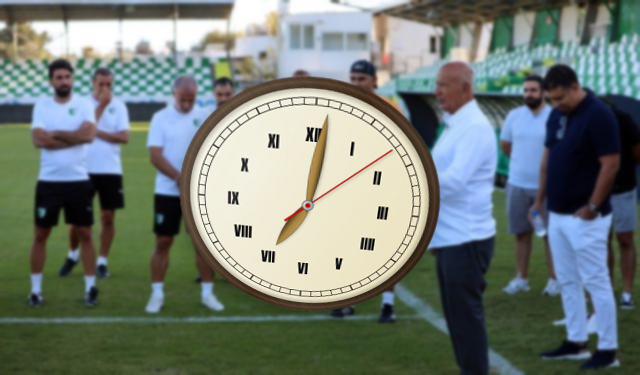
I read **7:01:08**
